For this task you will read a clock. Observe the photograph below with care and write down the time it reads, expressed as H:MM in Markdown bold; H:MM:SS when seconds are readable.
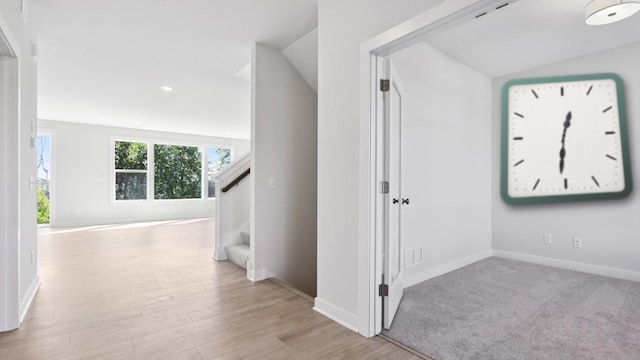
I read **12:31**
